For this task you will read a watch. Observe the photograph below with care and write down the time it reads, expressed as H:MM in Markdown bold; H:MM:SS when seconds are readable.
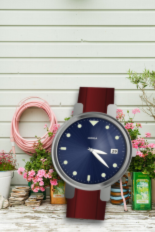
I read **3:22**
